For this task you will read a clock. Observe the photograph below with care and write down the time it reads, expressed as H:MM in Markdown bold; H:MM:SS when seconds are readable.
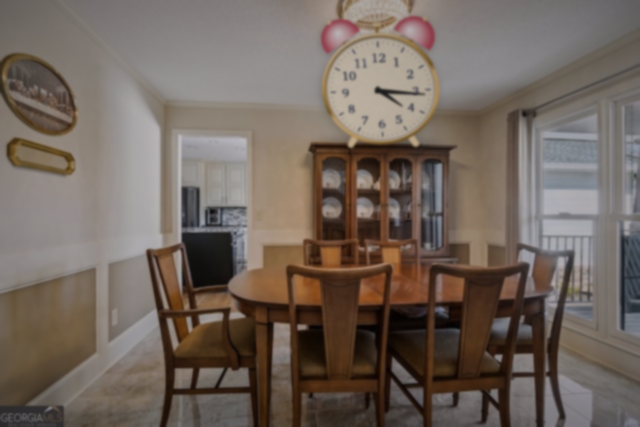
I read **4:16**
